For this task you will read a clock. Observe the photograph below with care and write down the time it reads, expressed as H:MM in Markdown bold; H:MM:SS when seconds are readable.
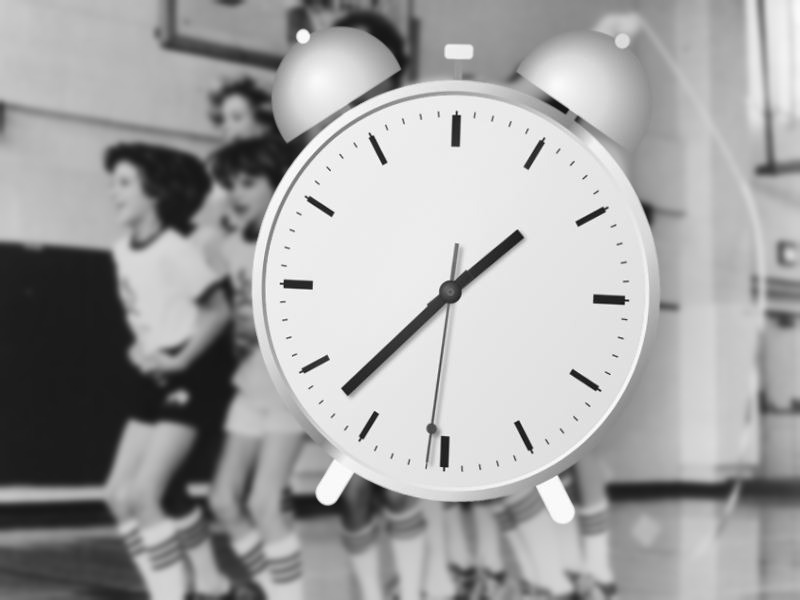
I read **1:37:31**
